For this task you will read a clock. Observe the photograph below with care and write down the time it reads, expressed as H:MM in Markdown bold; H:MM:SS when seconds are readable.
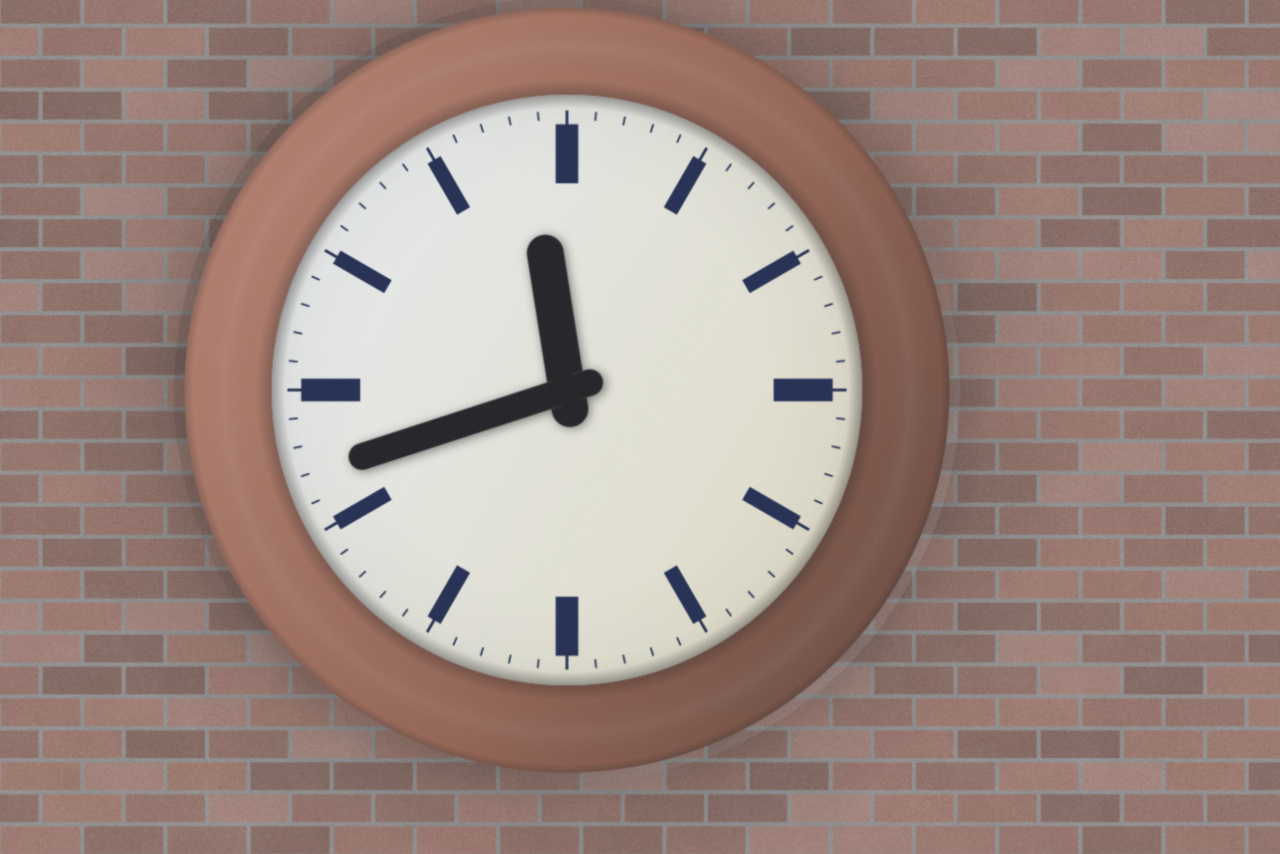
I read **11:42**
